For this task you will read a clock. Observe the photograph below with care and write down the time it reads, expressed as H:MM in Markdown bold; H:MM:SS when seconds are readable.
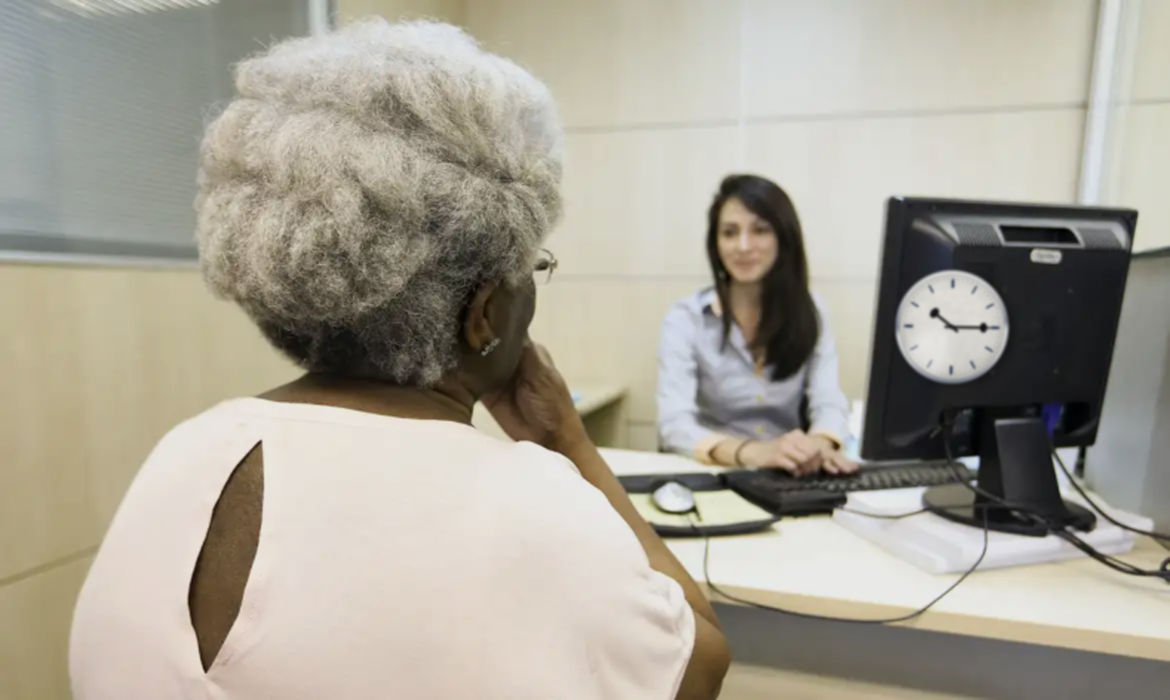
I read **10:15**
